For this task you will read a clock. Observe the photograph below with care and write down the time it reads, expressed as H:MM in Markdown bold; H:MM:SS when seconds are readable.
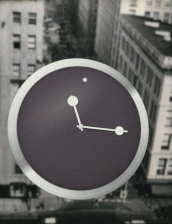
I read **11:15**
